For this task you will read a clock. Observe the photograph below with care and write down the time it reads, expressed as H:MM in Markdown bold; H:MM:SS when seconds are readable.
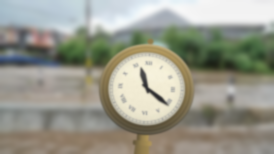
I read **11:21**
